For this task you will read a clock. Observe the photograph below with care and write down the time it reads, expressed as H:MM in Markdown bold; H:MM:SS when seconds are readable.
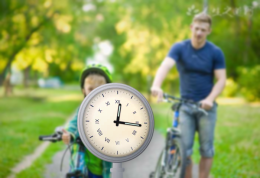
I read **12:16**
